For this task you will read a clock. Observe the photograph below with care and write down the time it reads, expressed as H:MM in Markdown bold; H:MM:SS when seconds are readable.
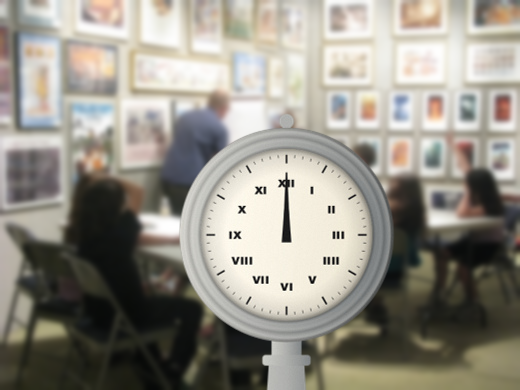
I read **12:00**
